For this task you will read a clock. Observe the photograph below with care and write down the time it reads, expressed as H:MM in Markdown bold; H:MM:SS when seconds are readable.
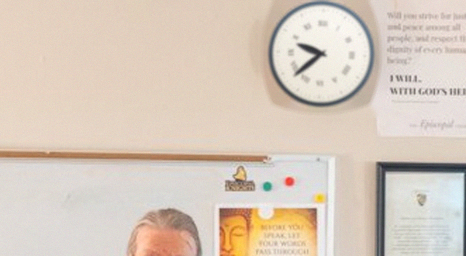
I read **9:38**
